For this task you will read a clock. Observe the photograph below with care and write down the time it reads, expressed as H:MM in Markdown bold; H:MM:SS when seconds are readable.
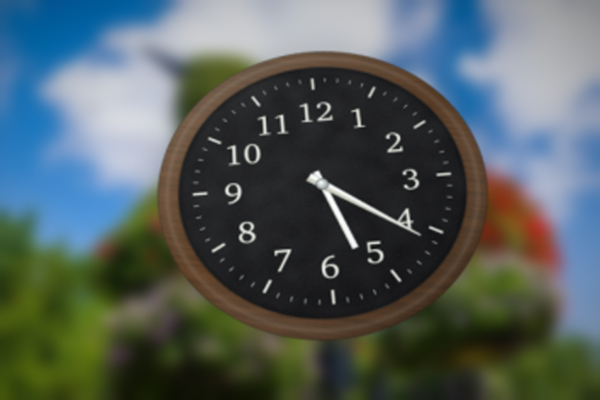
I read **5:21**
